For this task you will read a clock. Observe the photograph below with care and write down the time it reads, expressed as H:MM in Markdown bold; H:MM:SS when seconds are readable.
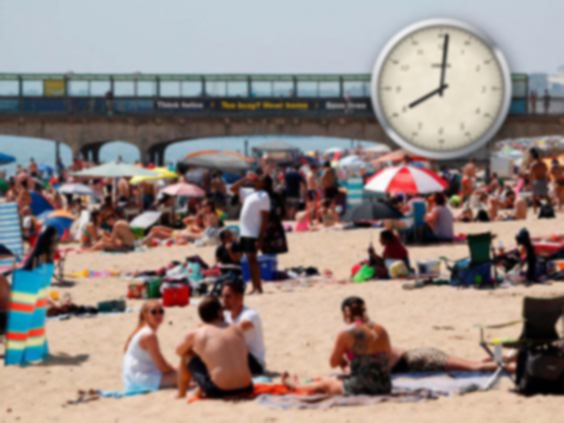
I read **8:01**
